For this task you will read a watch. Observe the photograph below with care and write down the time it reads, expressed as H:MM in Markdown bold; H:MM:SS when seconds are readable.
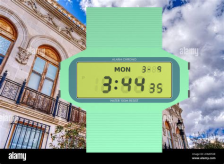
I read **3:44:35**
